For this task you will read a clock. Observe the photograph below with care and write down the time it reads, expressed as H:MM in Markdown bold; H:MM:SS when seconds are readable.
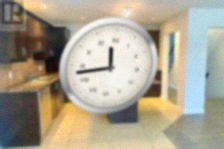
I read **11:43**
